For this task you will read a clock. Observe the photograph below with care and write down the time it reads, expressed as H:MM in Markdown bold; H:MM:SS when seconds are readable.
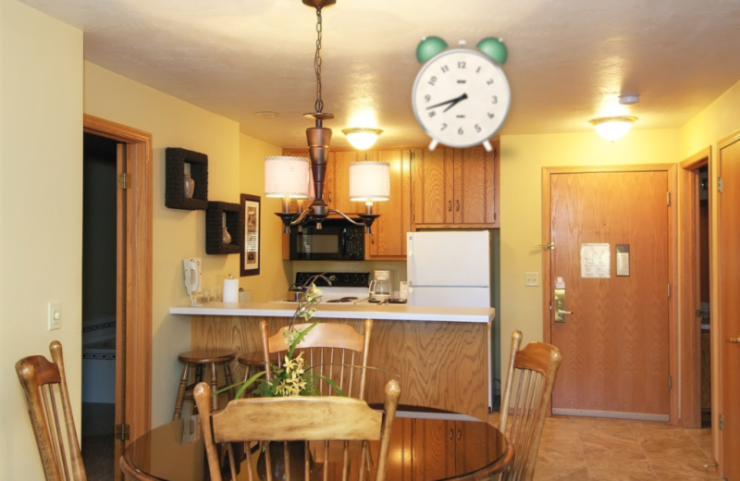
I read **7:42**
